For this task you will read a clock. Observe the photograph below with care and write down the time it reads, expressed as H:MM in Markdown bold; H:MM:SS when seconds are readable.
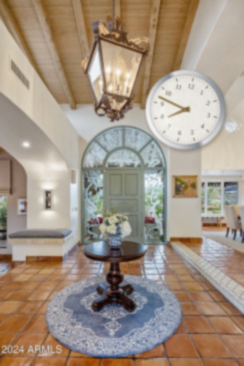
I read **7:47**
